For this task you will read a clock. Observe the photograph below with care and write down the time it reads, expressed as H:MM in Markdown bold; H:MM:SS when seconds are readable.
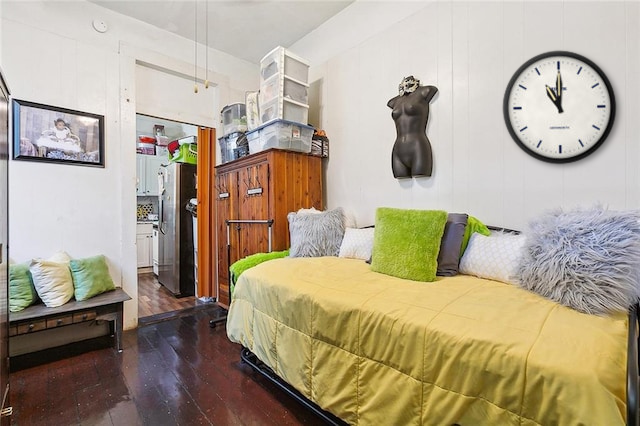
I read **11:00**
